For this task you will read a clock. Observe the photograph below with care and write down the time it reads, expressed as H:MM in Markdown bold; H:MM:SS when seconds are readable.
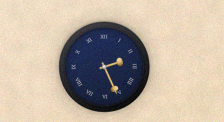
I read **2:26**
